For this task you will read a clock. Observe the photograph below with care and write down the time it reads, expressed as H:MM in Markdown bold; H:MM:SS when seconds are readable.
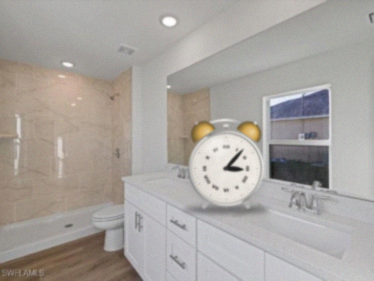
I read **3:07**
